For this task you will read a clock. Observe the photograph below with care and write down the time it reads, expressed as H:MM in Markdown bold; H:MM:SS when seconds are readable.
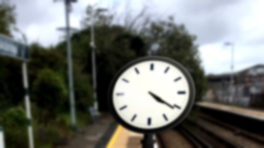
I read **4:21**
